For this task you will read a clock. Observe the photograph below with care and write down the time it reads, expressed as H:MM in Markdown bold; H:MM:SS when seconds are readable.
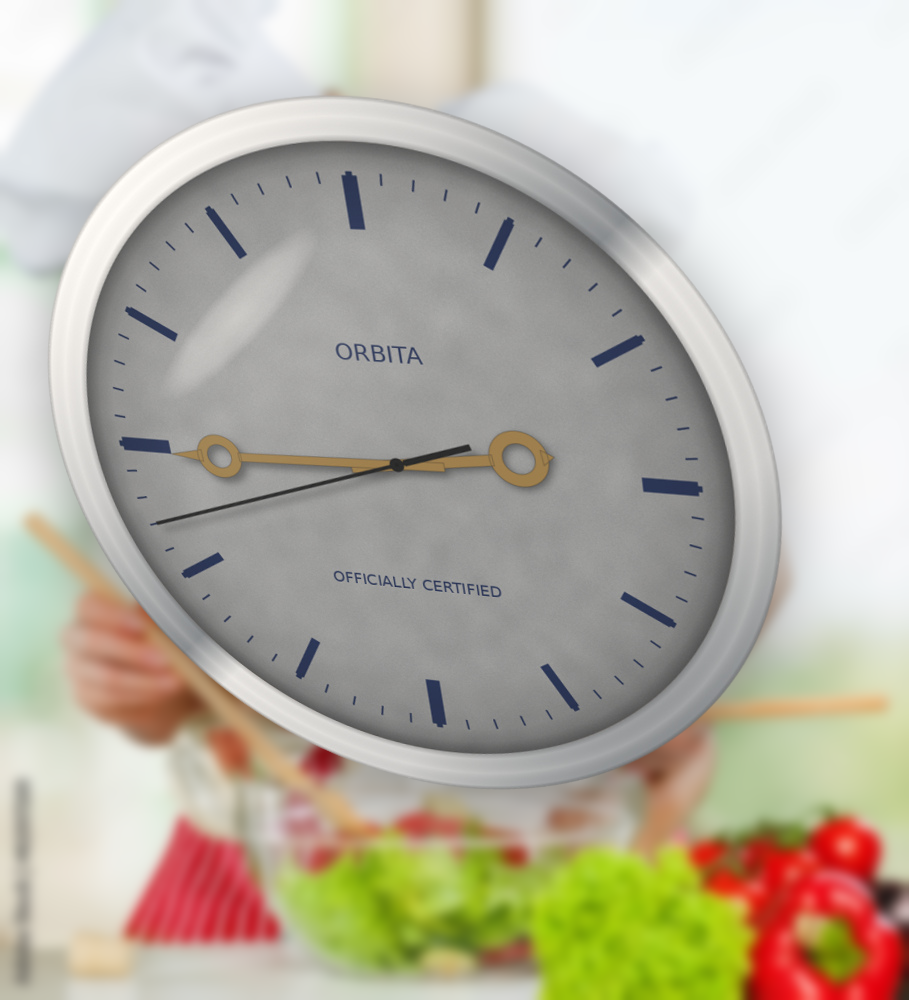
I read **2:44:42**
